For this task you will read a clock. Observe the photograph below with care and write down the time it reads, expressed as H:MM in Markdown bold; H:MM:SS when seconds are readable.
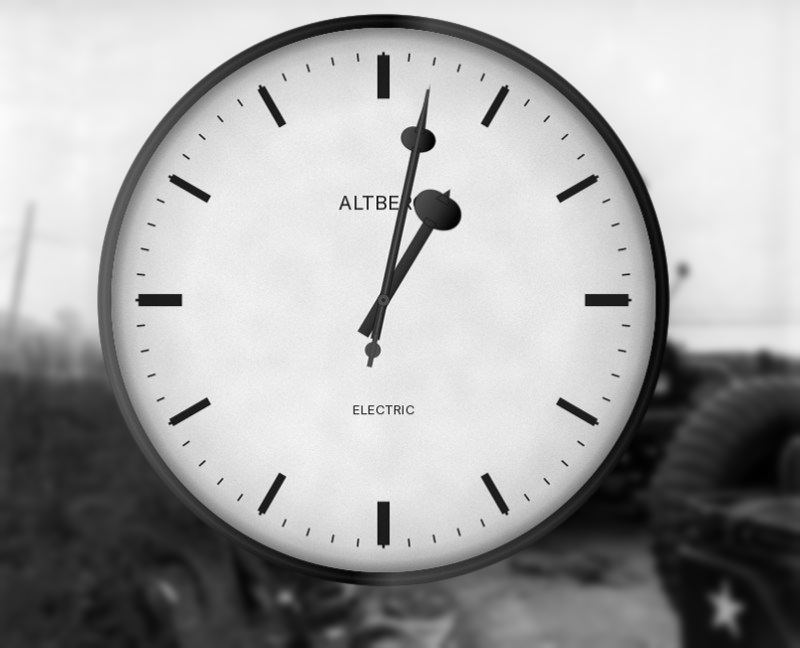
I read **1:02:02**
